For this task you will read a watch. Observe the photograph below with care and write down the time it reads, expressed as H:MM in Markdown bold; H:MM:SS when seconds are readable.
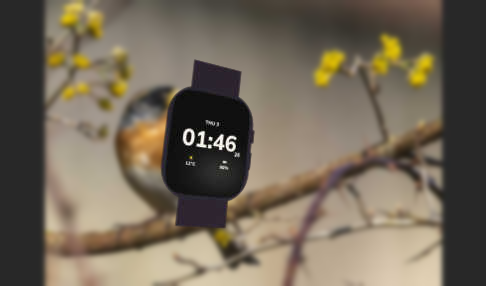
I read **1:46**
